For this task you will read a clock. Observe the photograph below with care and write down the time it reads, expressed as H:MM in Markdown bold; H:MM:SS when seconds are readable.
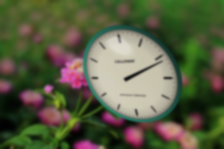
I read **2:11**
